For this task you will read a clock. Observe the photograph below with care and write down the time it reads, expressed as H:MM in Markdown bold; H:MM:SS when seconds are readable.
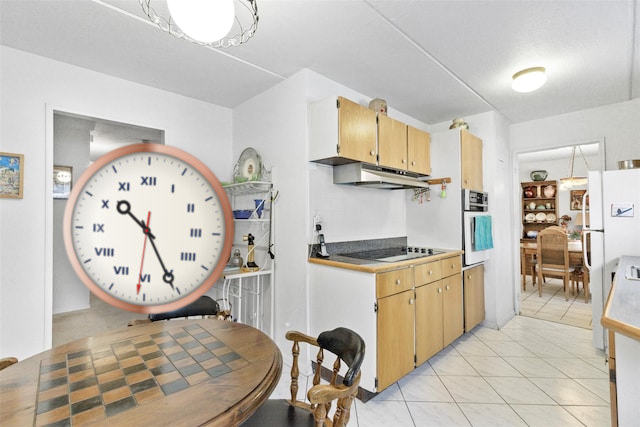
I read **10:25:31**
